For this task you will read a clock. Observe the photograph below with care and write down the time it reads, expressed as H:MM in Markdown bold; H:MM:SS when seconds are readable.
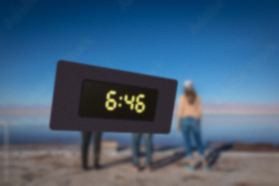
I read **6:46**
